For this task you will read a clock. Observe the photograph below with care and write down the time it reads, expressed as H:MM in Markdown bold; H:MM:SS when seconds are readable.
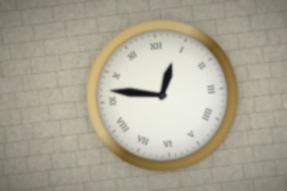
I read **12:47**
